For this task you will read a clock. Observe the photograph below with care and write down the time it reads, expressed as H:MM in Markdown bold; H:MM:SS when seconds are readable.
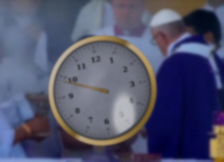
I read **9:49**
